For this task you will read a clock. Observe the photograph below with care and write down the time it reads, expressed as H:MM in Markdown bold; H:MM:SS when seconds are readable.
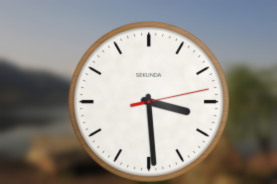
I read **3:29:13**
